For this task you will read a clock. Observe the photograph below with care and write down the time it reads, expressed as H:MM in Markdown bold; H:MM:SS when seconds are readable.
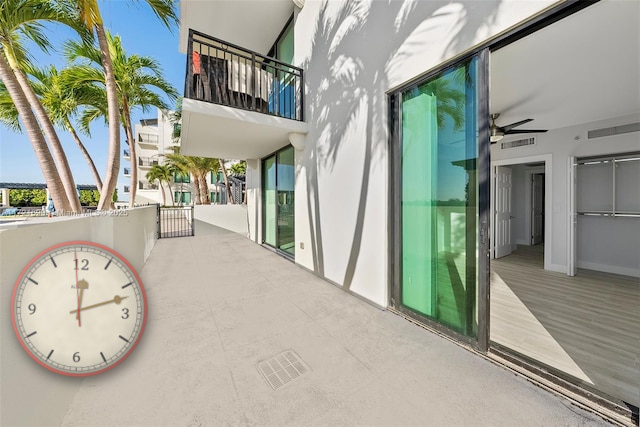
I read **12:11:59**
